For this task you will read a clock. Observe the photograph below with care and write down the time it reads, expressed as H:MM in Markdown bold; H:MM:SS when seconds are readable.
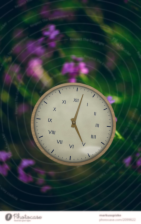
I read **5:02**
